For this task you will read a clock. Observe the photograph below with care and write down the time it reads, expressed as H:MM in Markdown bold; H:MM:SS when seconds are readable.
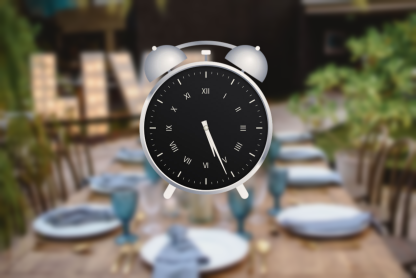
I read **5:26**
